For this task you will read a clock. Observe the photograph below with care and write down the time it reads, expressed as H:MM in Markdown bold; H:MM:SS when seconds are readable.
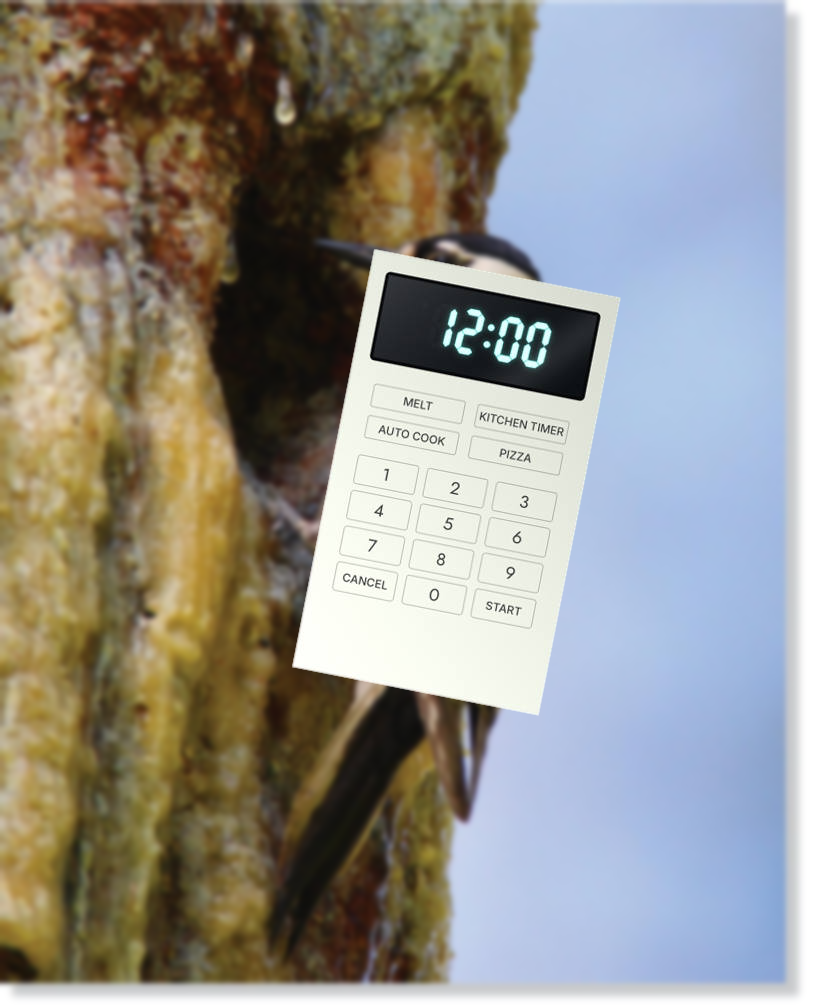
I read **12:00**
